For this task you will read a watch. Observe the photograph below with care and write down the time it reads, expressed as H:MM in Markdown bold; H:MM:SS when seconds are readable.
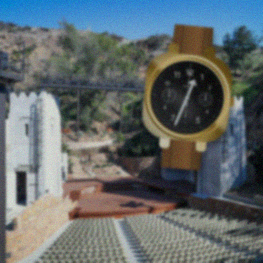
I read **12:33**
